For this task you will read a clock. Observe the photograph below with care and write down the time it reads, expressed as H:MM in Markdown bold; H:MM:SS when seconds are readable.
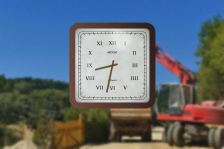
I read **8:32**
